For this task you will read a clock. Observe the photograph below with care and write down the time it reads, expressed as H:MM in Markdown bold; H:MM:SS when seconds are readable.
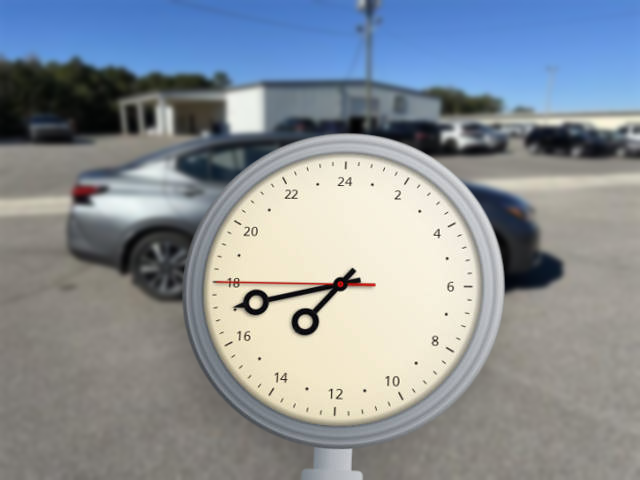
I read **14:42:45**
